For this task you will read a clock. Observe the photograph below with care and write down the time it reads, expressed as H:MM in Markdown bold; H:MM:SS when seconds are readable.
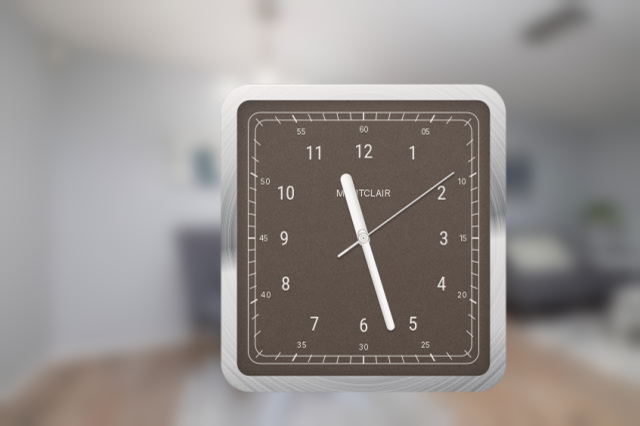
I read **11:27:09**
